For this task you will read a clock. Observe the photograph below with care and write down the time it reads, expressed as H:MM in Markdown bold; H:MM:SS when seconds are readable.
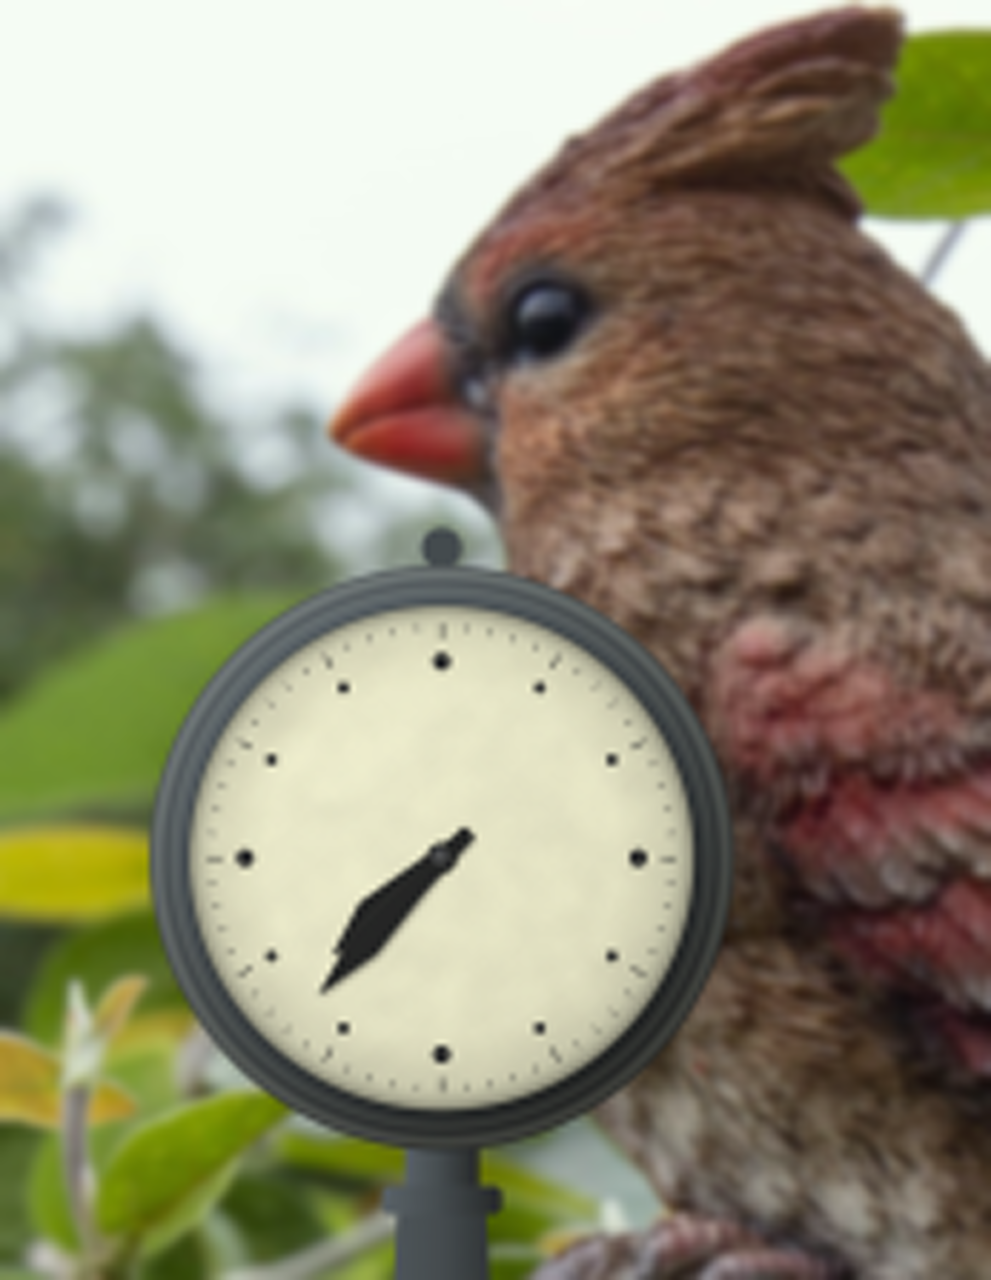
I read **7:37**
